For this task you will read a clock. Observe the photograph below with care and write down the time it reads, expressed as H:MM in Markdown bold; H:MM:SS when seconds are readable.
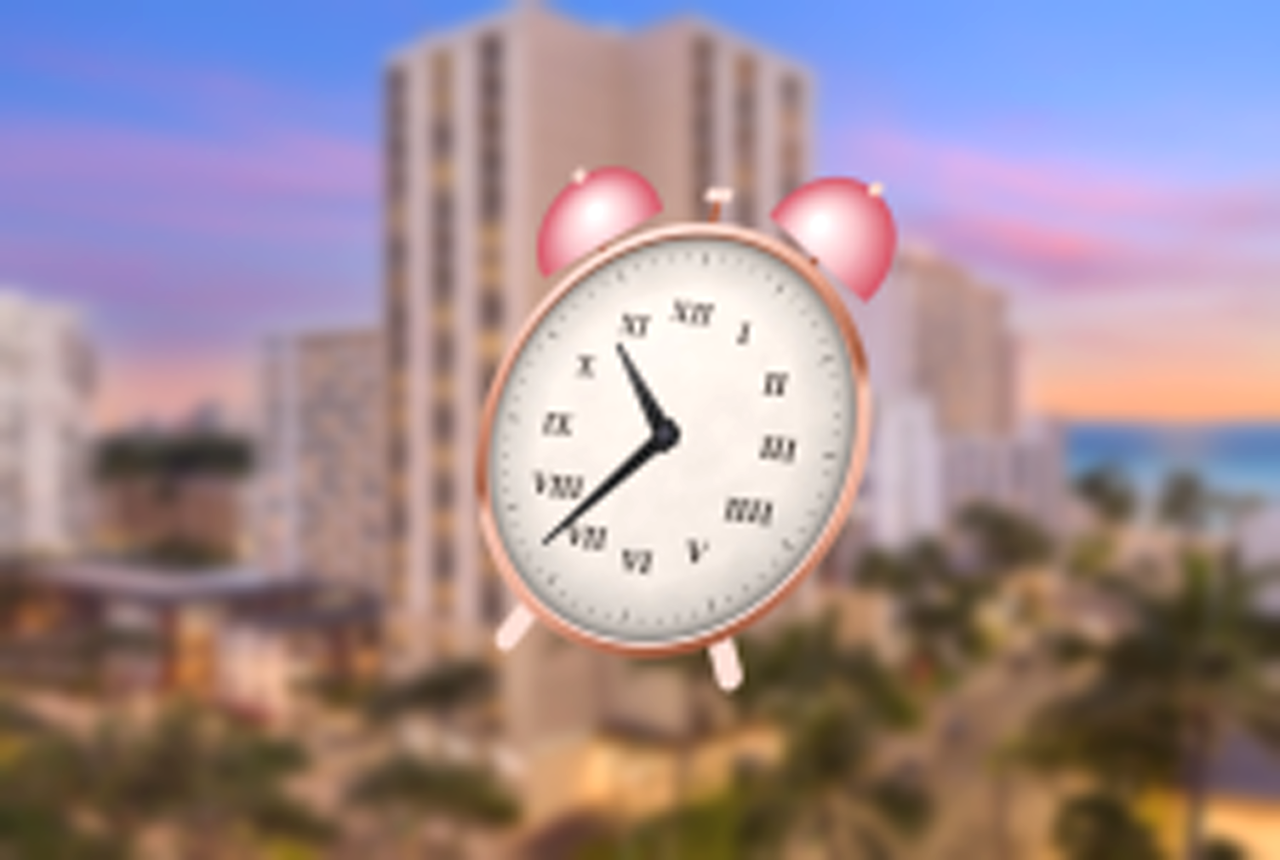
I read **10:37**
